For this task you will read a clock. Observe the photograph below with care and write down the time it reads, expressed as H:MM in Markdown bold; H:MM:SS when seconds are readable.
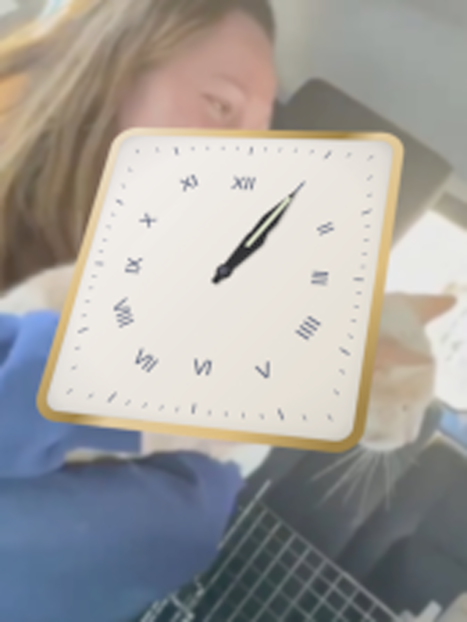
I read **1:05**
